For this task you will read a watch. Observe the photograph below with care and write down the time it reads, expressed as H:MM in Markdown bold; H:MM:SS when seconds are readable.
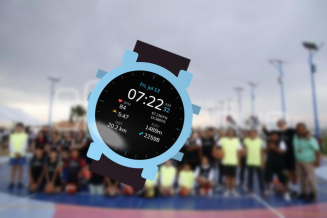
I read **7:22**
